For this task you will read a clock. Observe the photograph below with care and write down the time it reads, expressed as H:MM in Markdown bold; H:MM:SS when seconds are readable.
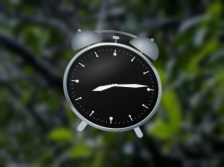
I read **8:14**
